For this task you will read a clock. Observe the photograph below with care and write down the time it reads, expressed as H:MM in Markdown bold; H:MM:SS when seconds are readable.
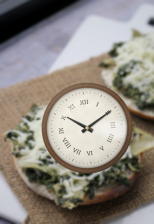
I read **10:10**
